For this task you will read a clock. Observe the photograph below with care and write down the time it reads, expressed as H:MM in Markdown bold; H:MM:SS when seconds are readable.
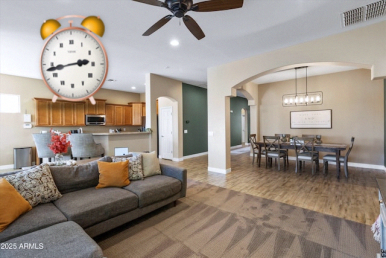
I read **2:43**
